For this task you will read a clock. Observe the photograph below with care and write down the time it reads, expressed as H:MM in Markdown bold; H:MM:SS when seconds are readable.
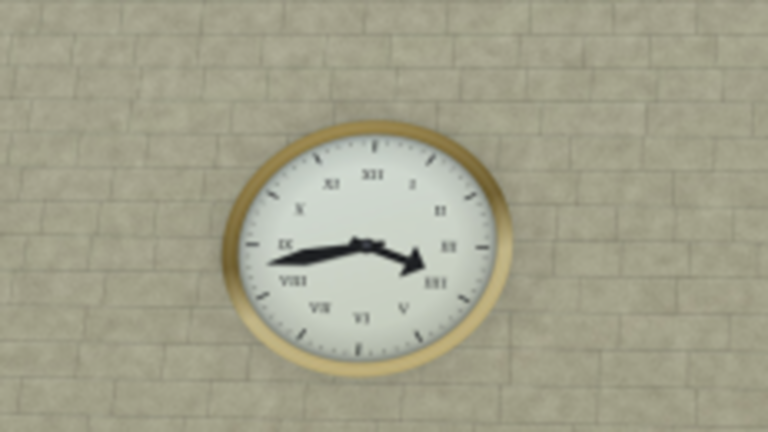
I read **3:43**
